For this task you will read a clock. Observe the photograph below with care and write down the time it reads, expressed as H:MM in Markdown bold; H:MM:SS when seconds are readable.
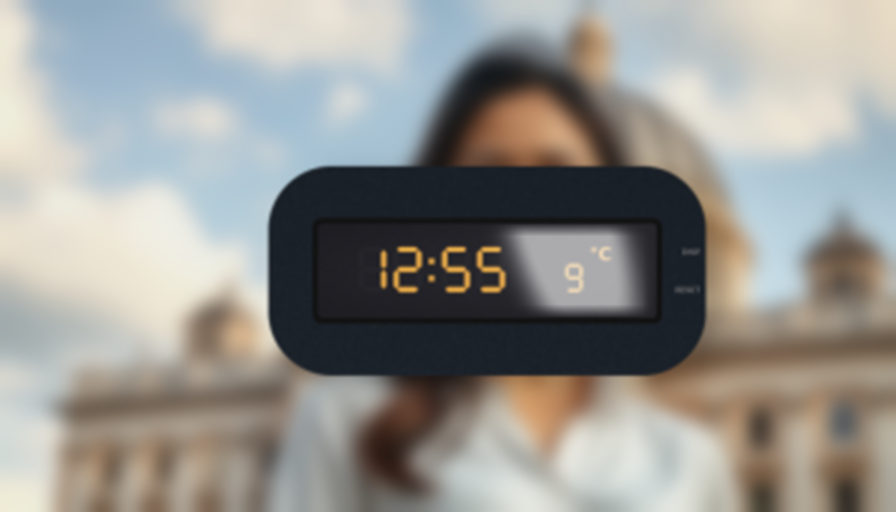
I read **12:55**
